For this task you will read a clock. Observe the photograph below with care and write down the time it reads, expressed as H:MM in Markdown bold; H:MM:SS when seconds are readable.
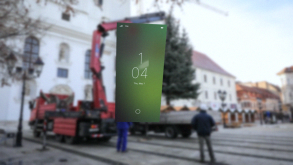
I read **1:04**
